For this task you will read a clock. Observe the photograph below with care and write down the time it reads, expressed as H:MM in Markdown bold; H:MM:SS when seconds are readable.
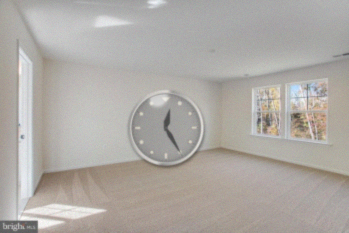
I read **12:25**
